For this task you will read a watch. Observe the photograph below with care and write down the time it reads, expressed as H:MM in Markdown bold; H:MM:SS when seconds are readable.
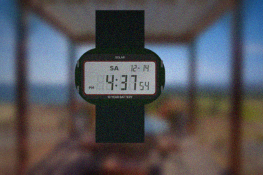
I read **4:37:54**
